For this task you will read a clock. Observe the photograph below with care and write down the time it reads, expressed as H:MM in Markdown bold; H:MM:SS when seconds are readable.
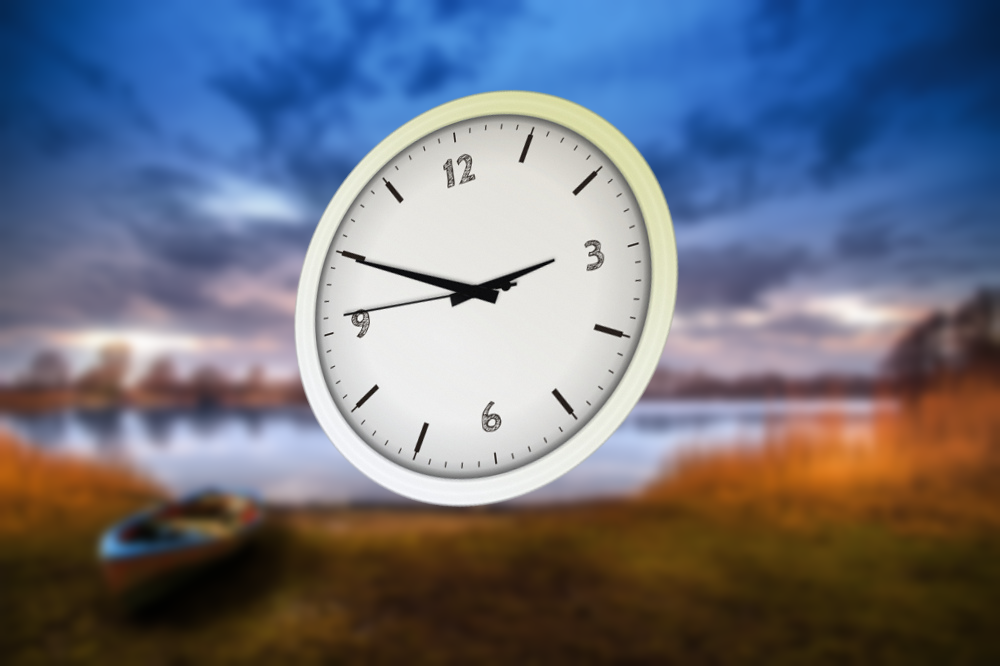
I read **2:49:46**
